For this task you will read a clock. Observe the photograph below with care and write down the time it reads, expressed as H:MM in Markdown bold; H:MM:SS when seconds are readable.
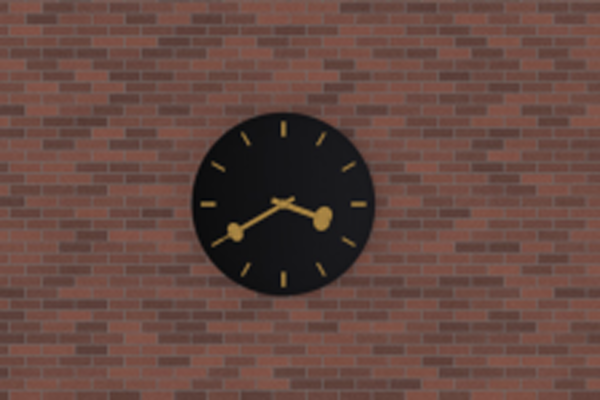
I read **3:40**
